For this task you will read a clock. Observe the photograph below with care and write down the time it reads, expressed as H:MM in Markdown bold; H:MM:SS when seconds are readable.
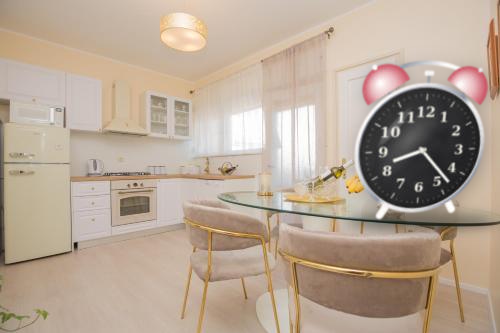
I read **8:23**
